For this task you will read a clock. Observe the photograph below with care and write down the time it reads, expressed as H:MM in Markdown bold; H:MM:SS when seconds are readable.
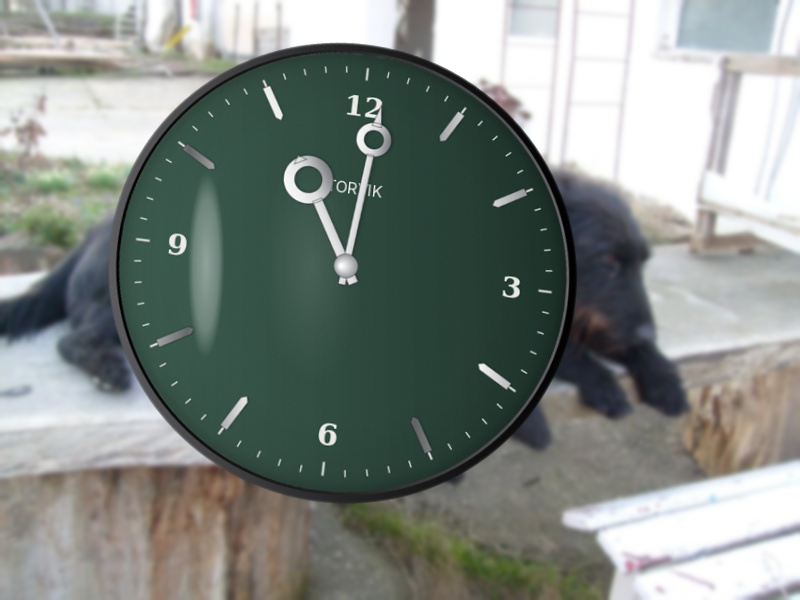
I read **11:01**
